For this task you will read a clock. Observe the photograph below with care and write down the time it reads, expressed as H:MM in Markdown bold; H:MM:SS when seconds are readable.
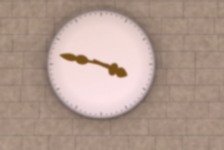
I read **3:47**
